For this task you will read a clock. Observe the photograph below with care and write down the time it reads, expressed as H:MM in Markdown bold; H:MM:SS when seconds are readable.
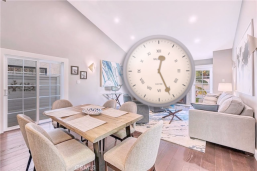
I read **12:26**
